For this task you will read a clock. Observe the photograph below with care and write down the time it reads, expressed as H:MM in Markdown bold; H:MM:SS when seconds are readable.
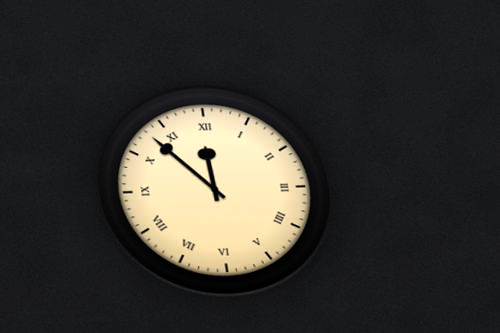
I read **11:53**
